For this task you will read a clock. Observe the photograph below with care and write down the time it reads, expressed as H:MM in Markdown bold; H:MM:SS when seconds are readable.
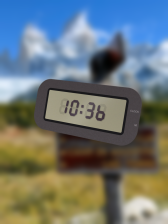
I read **10:36**
